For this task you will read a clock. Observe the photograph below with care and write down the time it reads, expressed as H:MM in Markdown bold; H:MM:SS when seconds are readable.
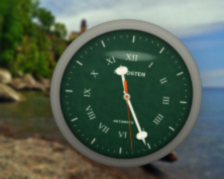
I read **11:25:28**
